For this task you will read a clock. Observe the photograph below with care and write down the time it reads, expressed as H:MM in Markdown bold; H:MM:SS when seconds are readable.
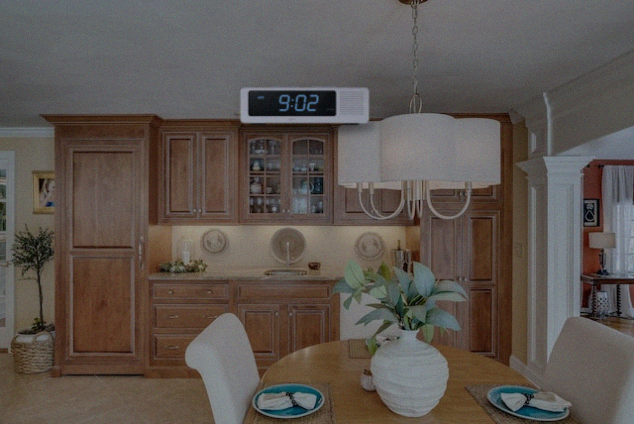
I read **9:02**
